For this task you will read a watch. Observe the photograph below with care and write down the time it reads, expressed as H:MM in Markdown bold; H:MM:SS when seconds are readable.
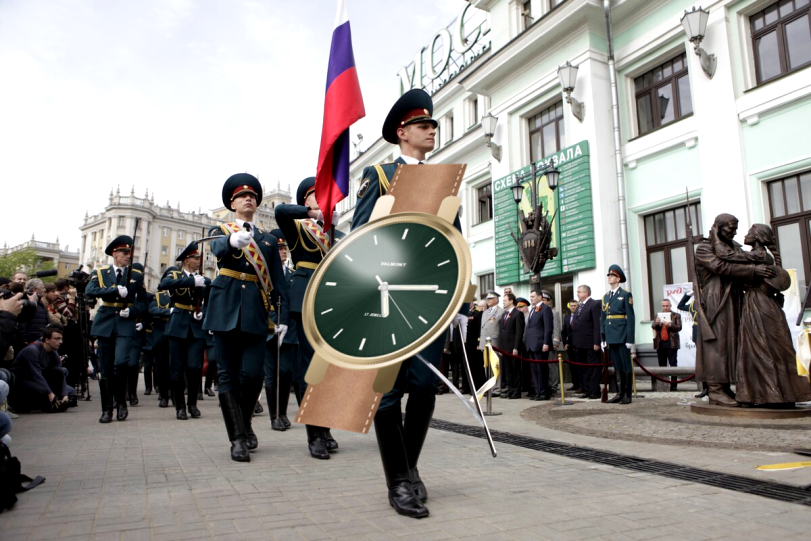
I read **5:14:22**
